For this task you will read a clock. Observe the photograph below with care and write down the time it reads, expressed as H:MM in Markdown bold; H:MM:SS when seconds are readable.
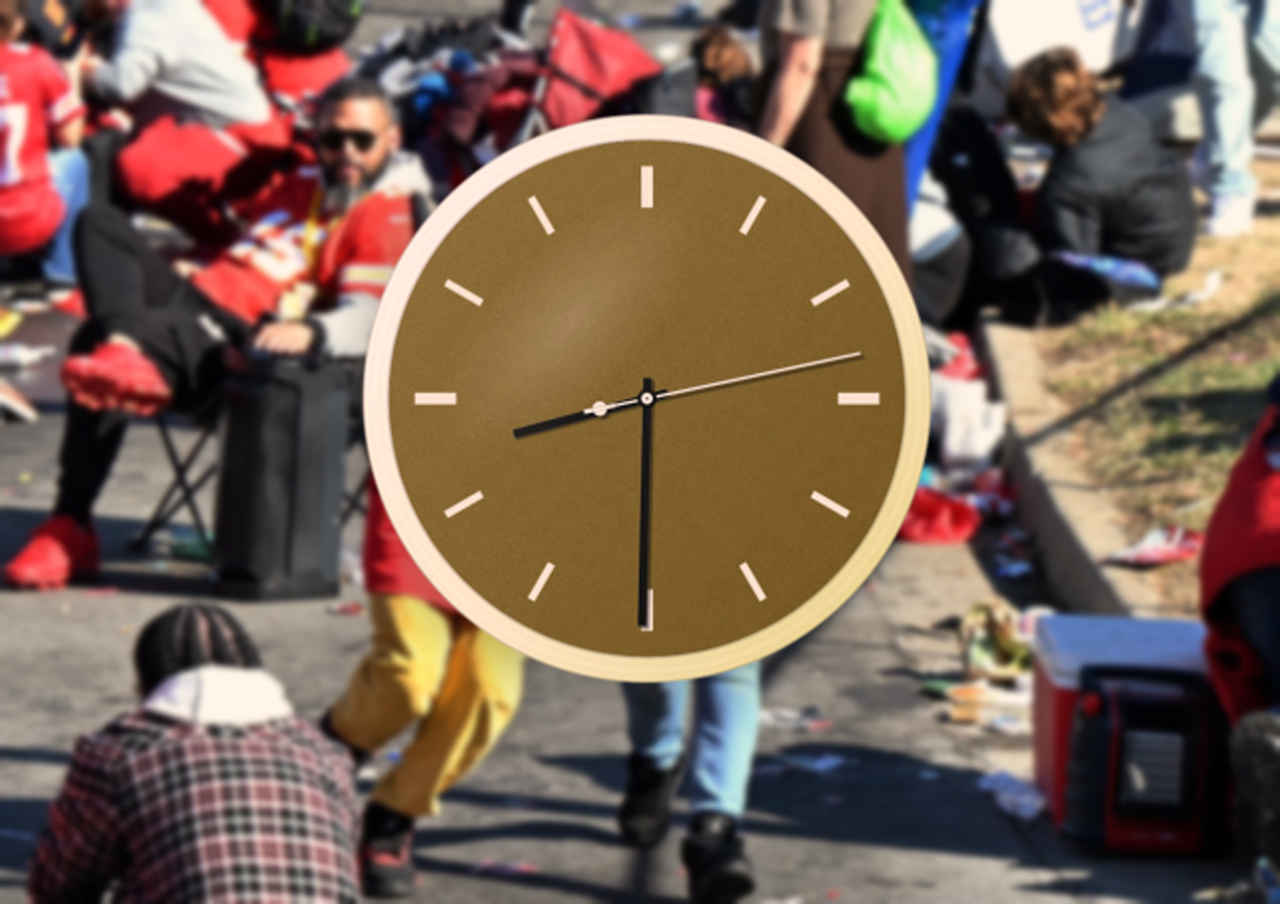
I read **8:30:13**
